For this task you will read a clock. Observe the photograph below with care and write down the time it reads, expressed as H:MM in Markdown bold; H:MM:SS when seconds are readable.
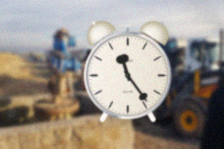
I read **11:24**
